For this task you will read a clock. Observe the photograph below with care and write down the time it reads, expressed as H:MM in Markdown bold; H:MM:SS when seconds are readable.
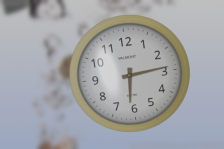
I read **6:14**
